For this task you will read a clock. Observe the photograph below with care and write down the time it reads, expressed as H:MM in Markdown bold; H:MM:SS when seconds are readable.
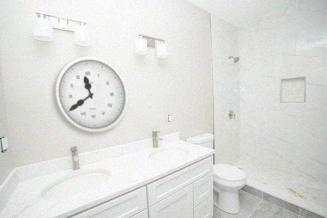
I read **11:40**
